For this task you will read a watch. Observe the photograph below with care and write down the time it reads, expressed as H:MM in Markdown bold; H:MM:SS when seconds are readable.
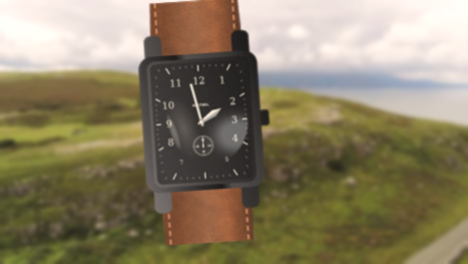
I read **1:58**
